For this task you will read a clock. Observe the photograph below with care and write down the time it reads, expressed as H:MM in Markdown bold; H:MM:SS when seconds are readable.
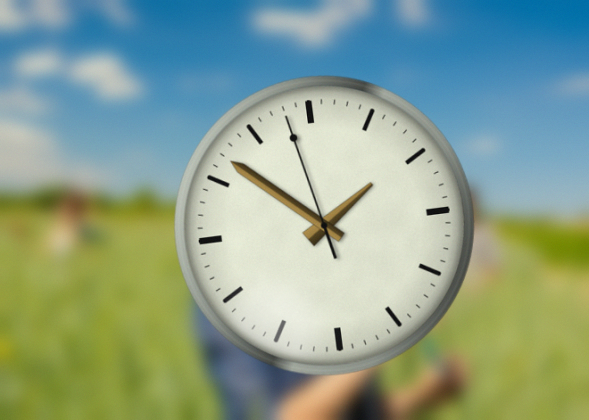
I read **1:51:58**
